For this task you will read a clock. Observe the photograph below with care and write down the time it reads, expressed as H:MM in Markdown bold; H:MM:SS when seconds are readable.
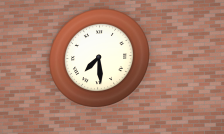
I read **7:29**
